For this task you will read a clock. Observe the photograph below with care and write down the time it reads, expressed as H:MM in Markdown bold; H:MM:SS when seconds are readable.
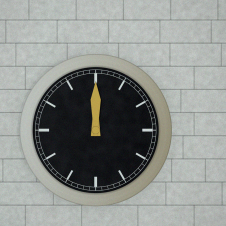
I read **12:00**
